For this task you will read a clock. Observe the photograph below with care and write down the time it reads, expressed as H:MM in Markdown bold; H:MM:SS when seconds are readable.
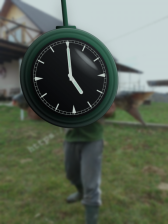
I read **5:00**
